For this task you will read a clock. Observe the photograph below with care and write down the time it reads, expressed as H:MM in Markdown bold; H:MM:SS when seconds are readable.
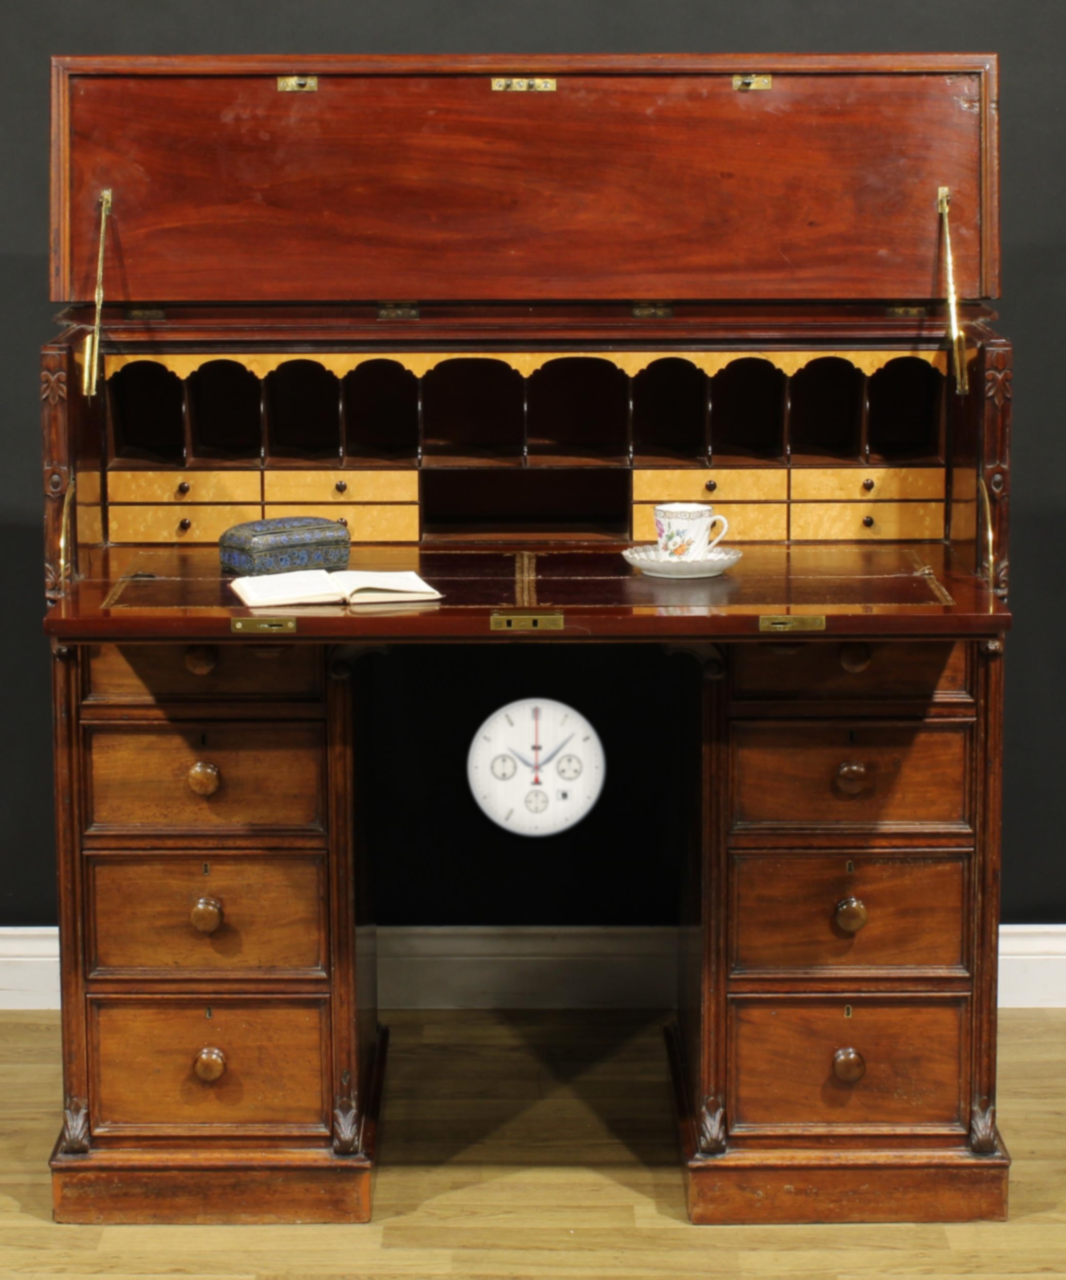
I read **10:08**
